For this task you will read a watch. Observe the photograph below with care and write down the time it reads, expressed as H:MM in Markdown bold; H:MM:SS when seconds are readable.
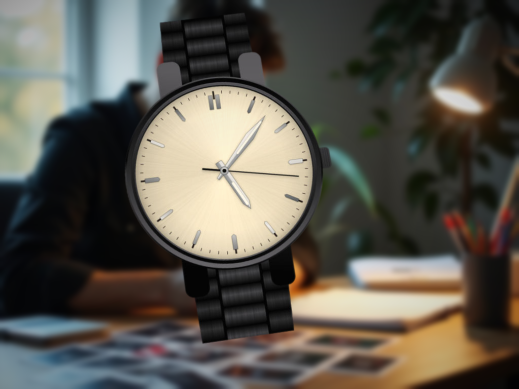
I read **5:07:17**
